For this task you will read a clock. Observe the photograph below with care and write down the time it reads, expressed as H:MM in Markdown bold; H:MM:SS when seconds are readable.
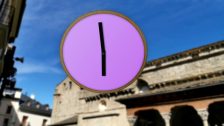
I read **5:59**
